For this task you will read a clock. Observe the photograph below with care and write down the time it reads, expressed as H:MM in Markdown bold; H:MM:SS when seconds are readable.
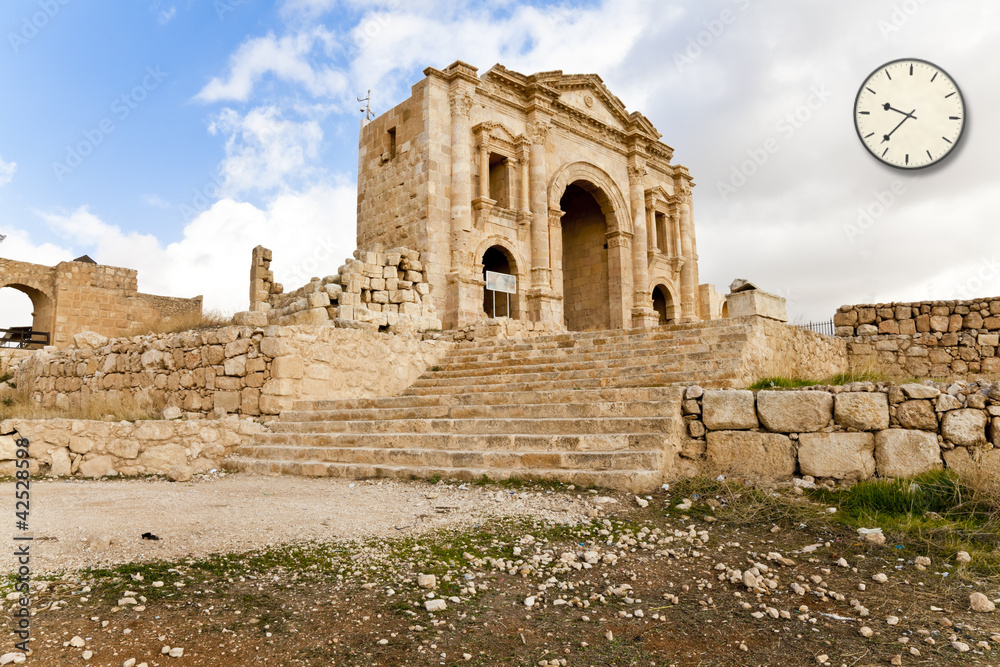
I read **9:37**
